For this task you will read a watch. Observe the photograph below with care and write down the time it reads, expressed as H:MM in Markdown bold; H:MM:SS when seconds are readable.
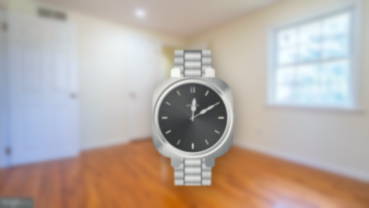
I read **12:10**
